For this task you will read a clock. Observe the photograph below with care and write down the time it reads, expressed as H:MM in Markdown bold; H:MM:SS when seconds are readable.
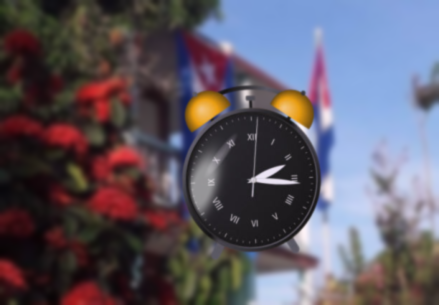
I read **2:16:01**
